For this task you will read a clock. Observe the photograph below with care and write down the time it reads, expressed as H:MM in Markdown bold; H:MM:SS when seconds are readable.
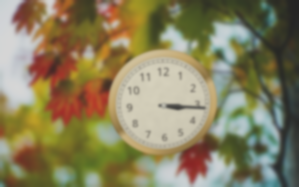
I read **3:16**
